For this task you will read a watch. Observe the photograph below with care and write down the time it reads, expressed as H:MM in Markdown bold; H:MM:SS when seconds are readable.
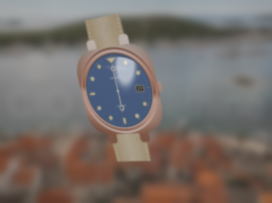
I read **6:00**
